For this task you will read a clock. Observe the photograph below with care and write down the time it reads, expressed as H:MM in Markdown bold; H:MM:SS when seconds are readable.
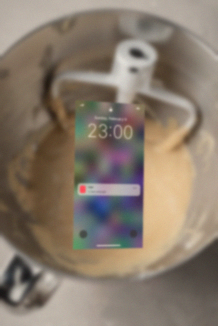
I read **23:00**
